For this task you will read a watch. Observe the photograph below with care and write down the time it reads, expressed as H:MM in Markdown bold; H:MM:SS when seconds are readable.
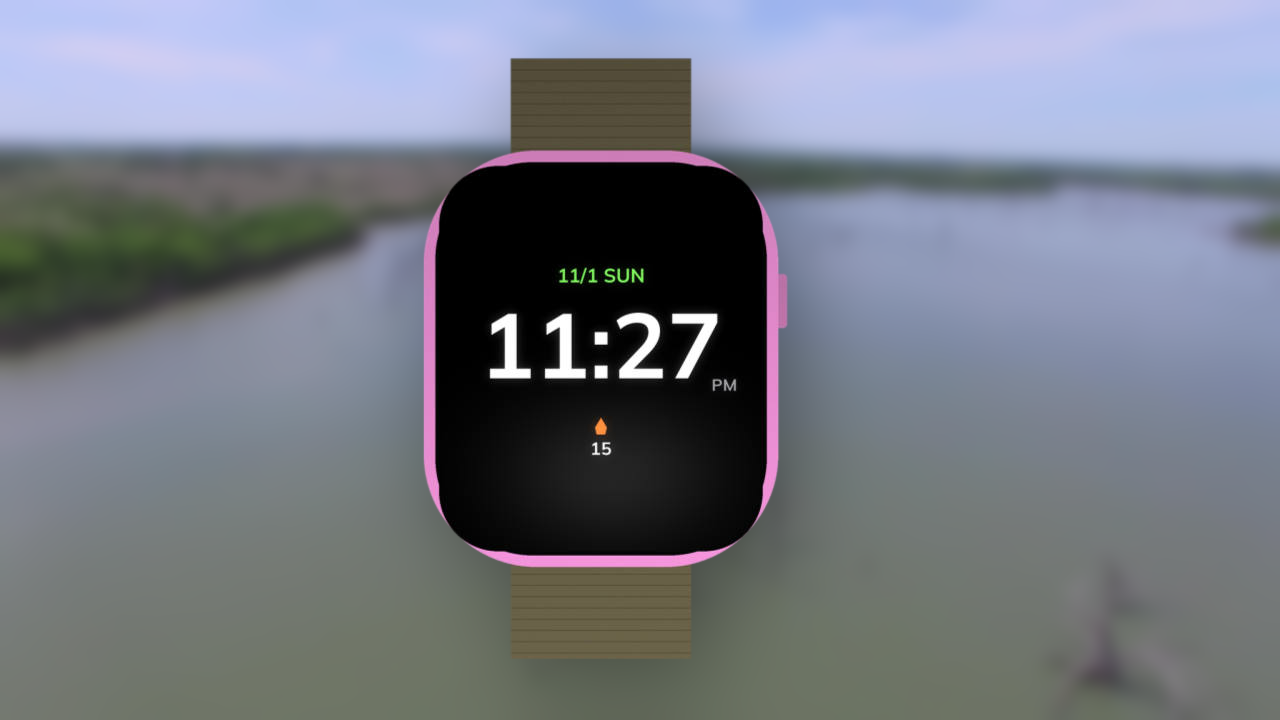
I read **11:27**
